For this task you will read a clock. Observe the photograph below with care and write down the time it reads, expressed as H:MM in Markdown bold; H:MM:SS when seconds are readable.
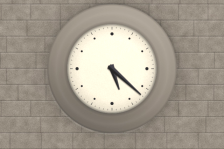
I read **5:22**
